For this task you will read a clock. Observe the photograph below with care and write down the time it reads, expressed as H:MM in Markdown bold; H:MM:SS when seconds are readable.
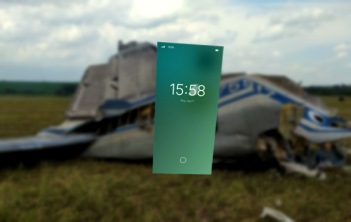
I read **15:58**
